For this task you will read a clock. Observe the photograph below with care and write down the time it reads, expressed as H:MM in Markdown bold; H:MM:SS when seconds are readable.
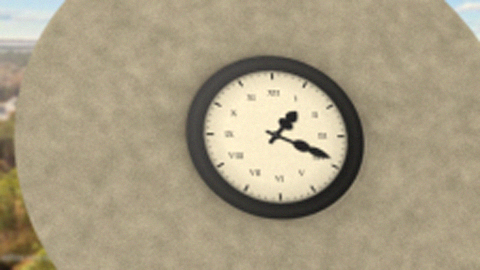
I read **1:19**
